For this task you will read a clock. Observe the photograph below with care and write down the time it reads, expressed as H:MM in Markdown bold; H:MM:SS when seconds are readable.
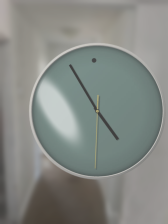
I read **4:55:31**
